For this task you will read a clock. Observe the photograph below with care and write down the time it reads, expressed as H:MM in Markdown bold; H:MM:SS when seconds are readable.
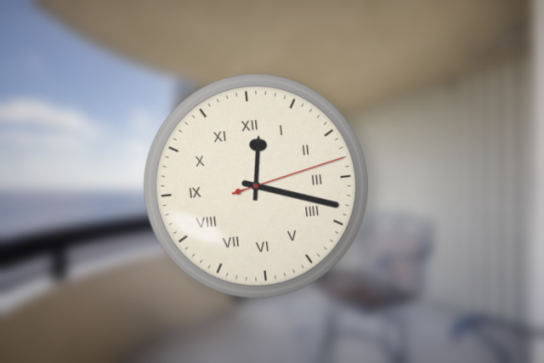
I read **12:18:13**
